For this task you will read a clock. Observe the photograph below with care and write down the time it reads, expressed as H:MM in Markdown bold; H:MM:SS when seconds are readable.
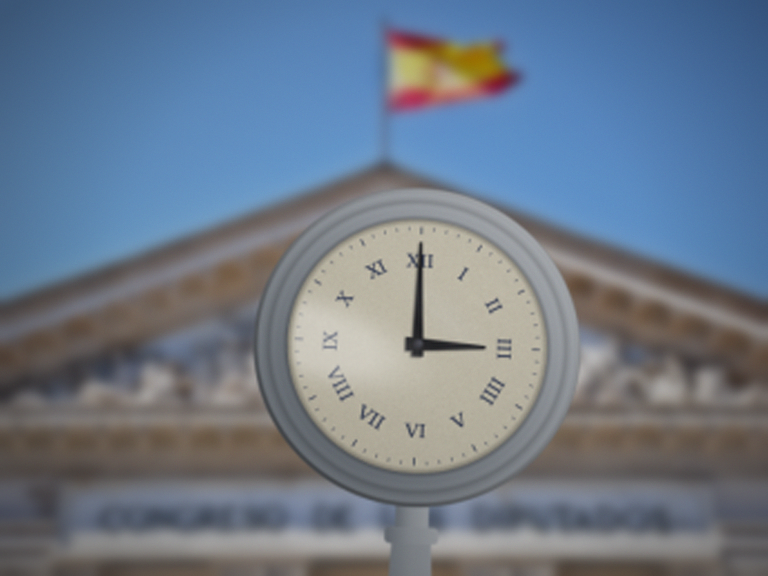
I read **3:00**
